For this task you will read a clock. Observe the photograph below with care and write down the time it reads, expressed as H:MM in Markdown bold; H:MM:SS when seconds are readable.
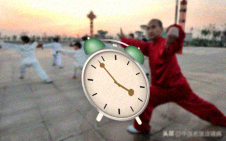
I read **3:53**
